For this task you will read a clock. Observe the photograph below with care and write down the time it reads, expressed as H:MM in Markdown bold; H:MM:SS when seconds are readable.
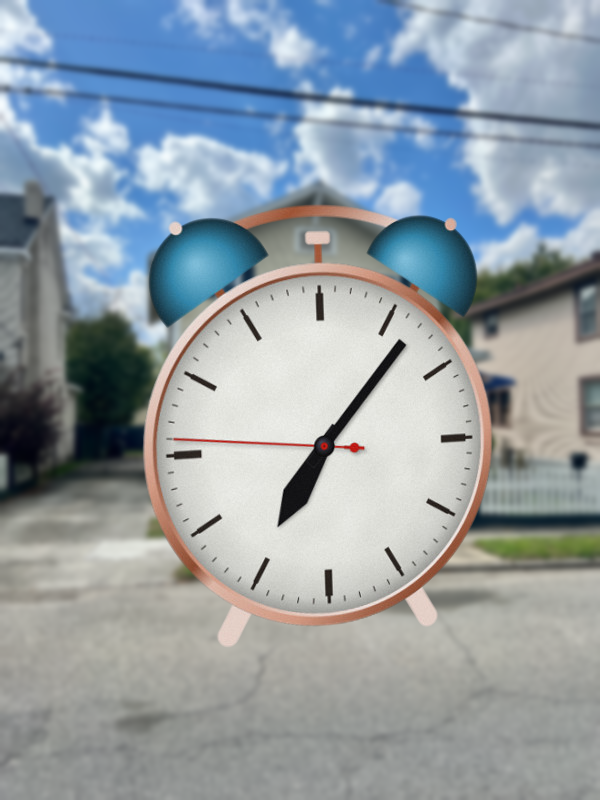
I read **7:06:46**
